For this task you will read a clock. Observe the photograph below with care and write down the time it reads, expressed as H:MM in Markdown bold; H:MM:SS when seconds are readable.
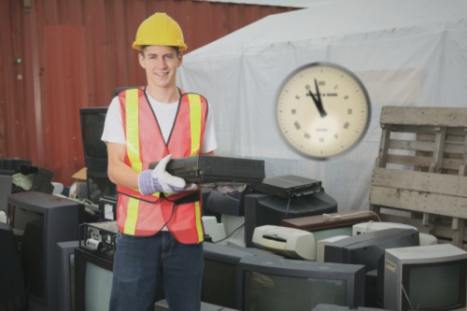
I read **10:58**
